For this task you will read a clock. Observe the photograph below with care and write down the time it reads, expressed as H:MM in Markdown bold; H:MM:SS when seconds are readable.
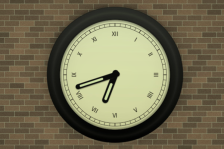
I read **6:42**
